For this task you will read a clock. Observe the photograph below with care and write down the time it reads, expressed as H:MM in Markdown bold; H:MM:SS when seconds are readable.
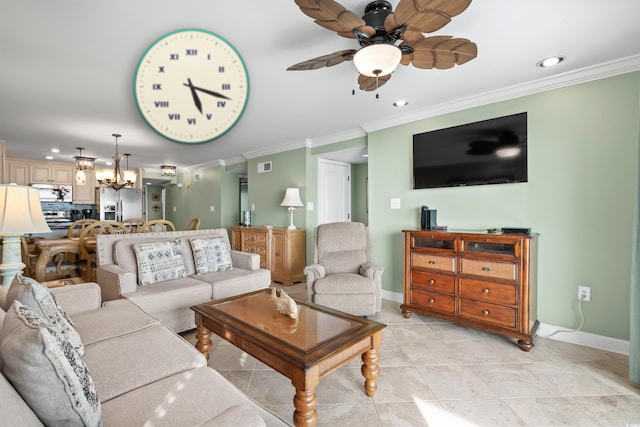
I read **5:18**
